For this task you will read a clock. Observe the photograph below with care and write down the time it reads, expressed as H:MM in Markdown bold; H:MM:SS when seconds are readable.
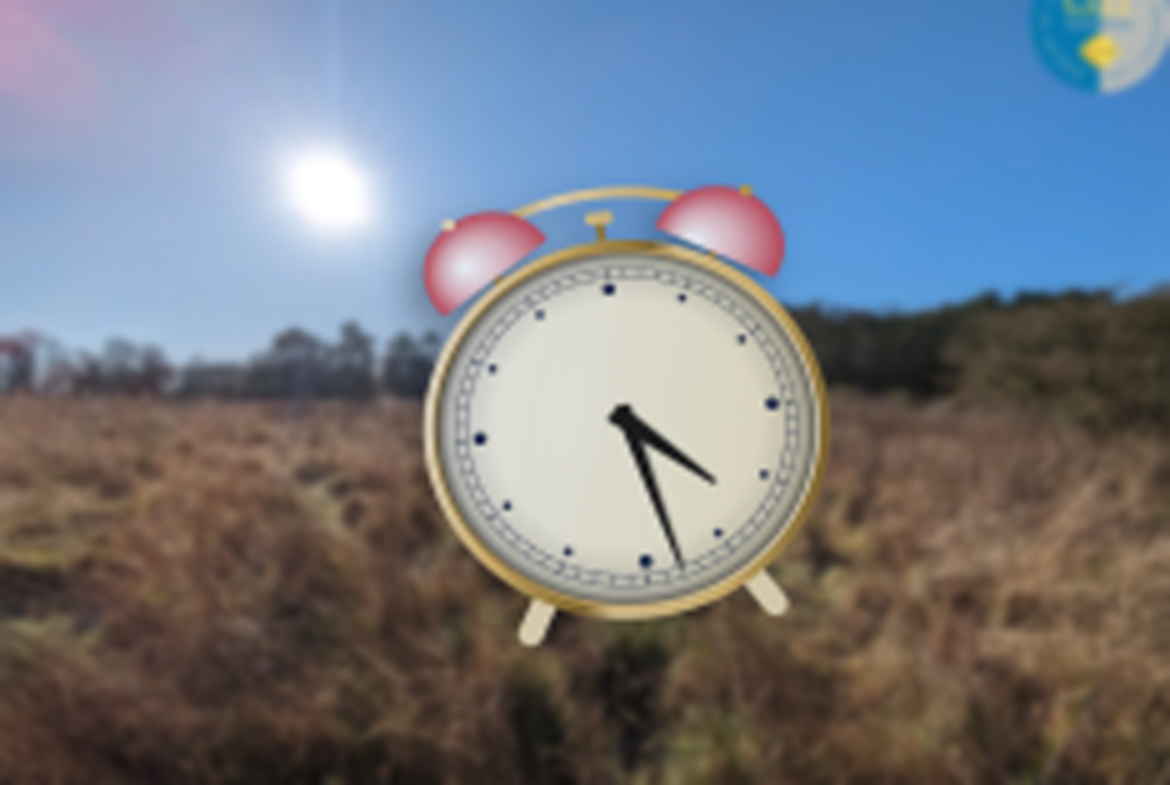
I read **4:28**
